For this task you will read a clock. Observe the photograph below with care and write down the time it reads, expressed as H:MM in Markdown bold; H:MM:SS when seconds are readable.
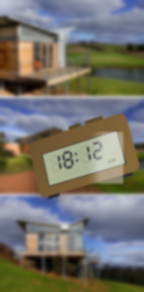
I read **18:12**
